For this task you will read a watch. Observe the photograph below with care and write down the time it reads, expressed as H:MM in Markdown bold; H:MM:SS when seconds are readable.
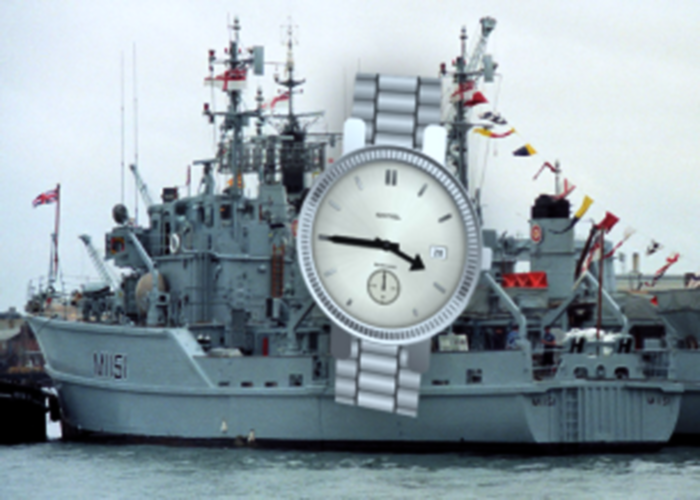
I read **3:45**
